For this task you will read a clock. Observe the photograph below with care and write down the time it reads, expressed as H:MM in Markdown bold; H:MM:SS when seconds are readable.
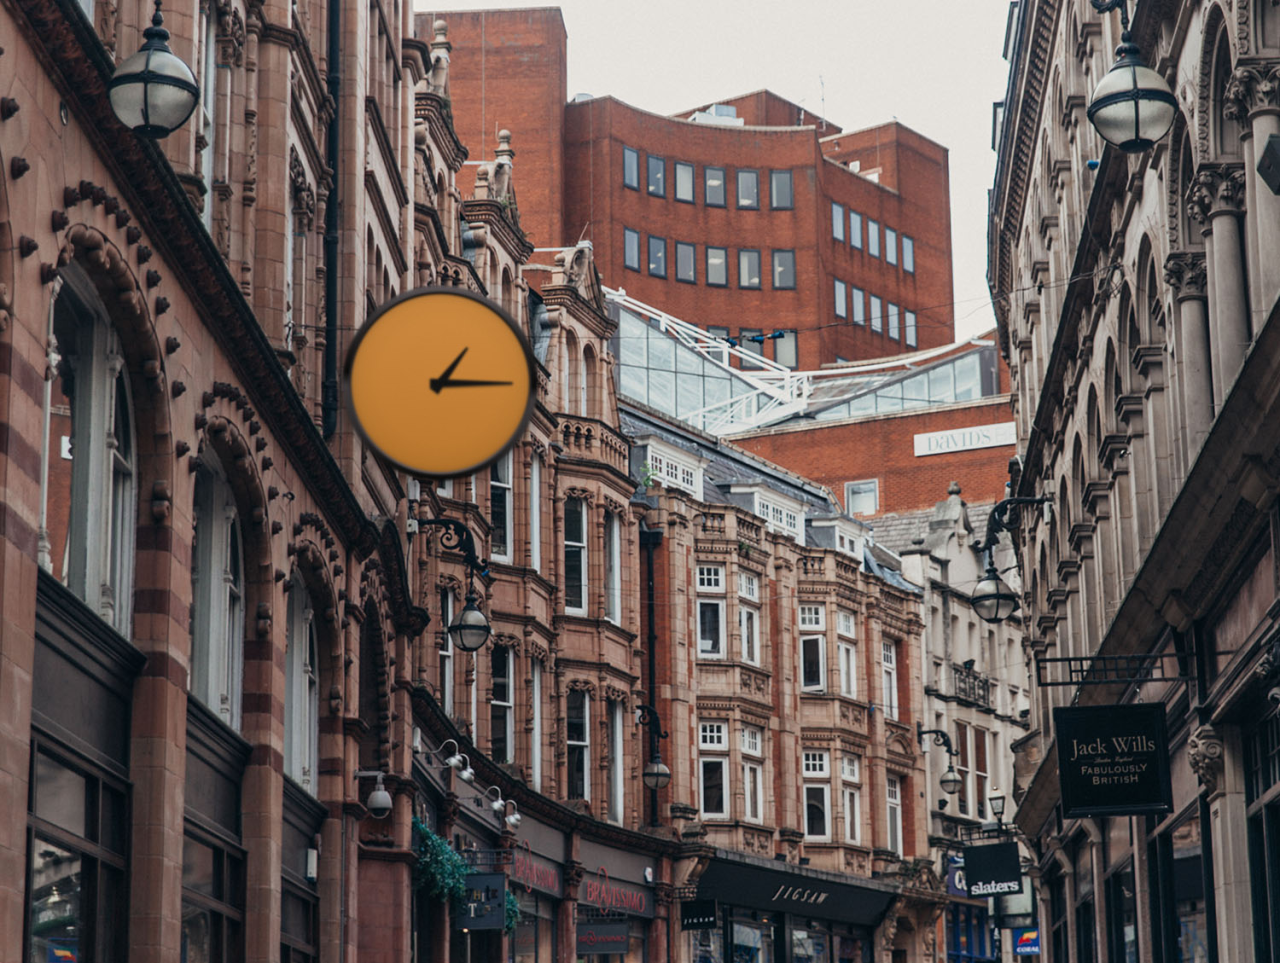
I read **1:15**
